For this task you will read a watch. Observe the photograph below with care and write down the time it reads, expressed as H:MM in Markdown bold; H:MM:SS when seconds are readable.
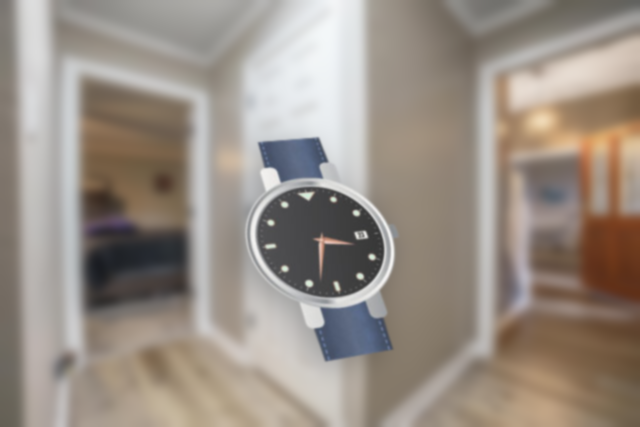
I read **3:33**
